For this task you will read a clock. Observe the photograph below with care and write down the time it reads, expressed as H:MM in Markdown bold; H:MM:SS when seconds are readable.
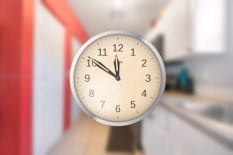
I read **11:51**
